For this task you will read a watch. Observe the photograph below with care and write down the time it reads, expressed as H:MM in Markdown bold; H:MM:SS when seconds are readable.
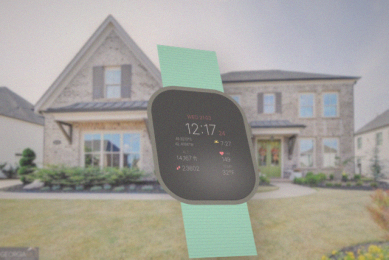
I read **12:17**
